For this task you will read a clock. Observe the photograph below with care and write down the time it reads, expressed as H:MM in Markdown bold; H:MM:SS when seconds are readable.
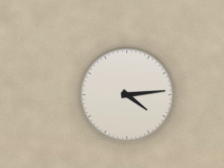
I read **4:14**
